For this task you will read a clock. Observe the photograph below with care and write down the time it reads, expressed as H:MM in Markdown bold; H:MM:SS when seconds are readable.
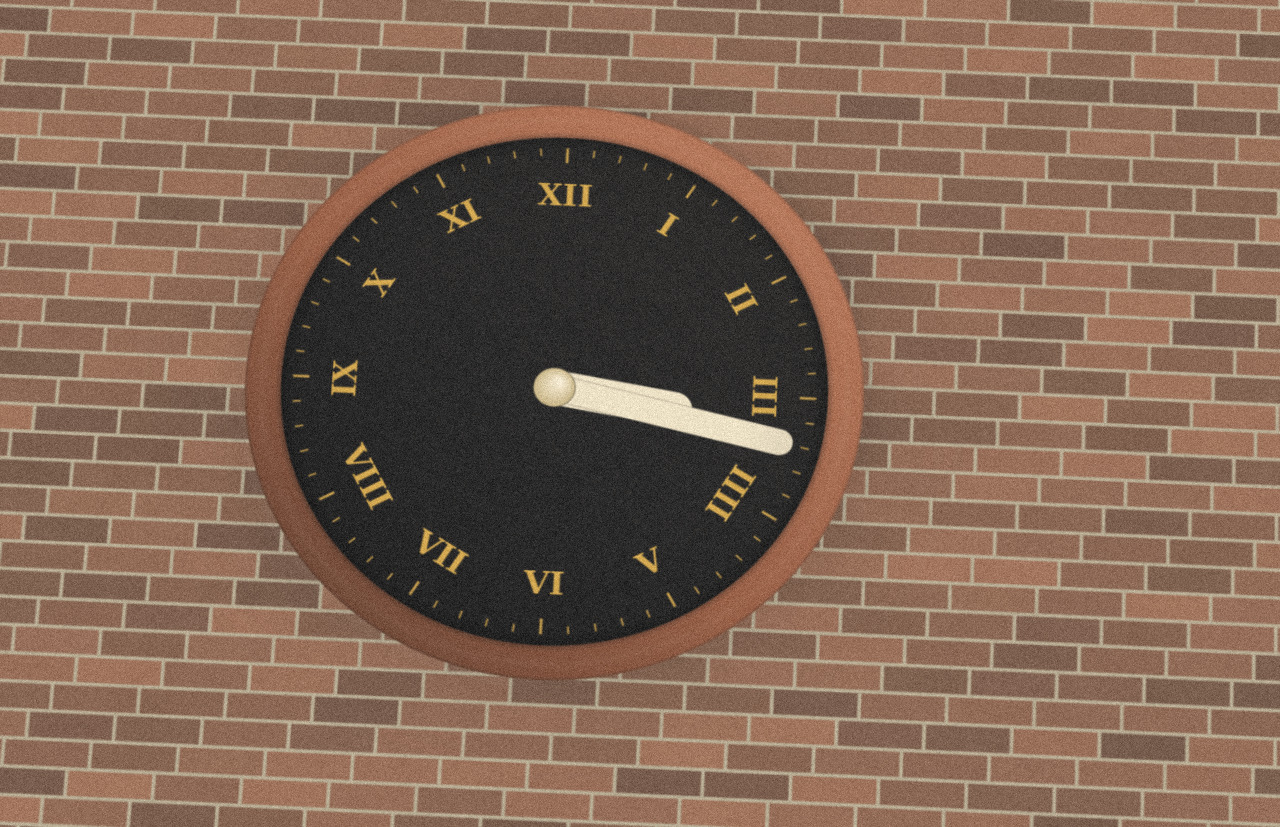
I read **3:17**
